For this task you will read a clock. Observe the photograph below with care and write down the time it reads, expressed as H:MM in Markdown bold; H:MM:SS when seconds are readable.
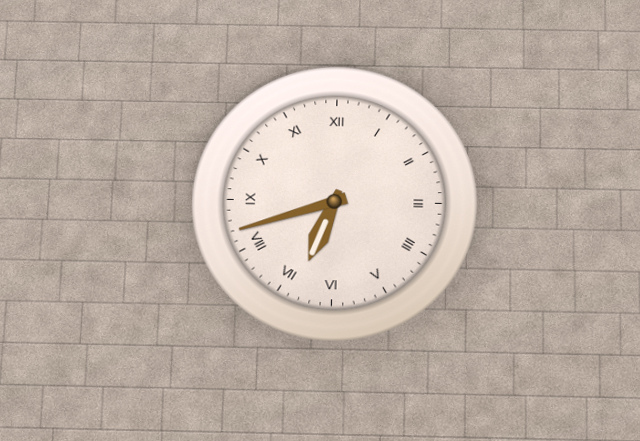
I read **6:42**
